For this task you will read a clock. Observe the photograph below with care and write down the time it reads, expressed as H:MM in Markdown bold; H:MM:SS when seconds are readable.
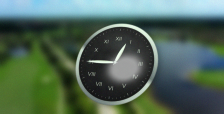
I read **12:45**
